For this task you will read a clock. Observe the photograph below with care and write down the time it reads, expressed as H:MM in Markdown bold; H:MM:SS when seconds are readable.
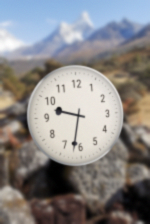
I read **9:32**
